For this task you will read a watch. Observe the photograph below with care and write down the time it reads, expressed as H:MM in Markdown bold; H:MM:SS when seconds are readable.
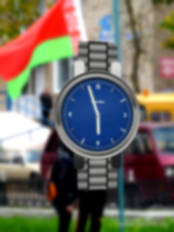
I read **5:57**
